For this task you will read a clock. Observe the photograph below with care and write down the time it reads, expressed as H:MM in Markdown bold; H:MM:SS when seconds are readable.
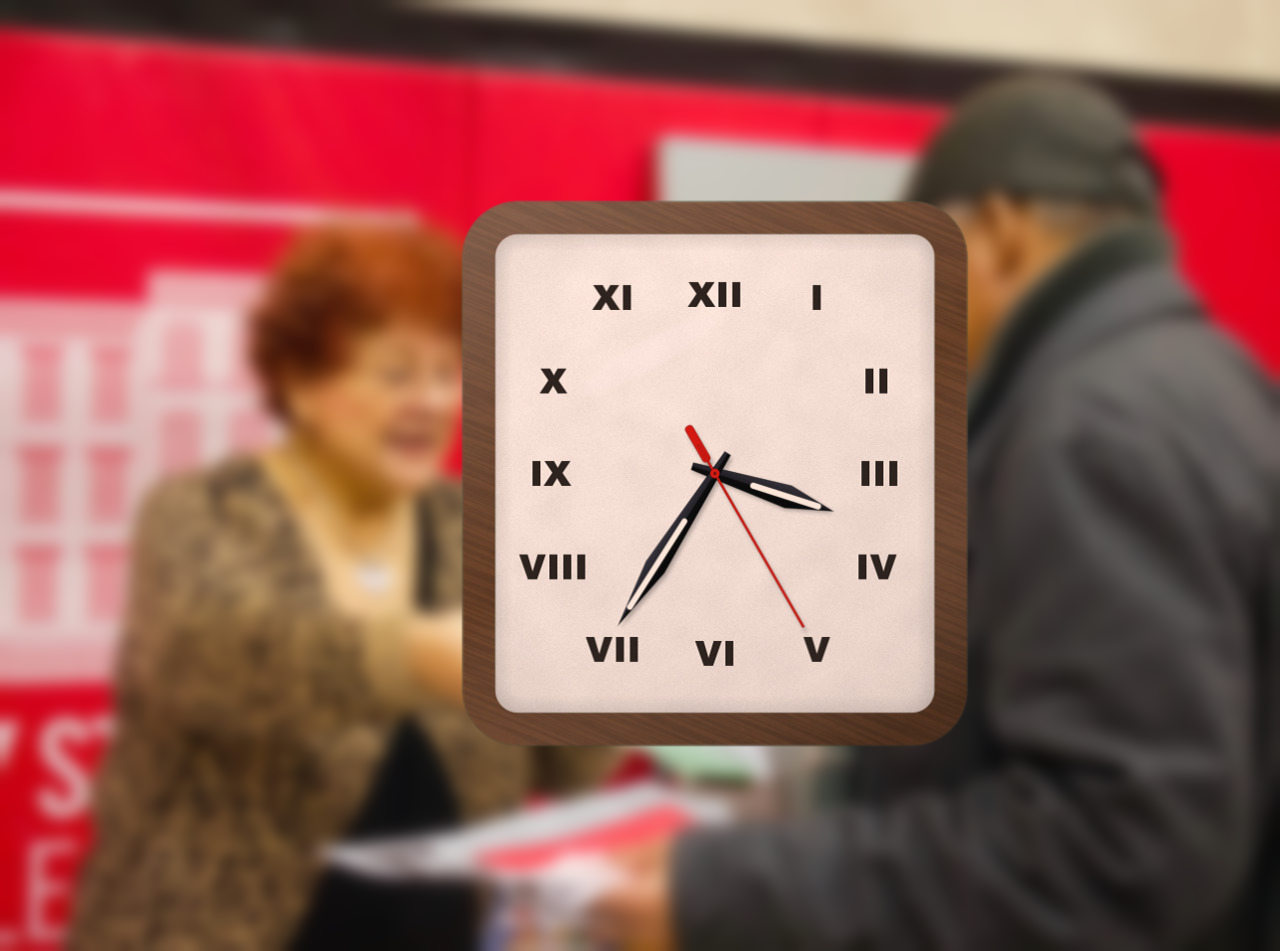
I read **3:35:25**
